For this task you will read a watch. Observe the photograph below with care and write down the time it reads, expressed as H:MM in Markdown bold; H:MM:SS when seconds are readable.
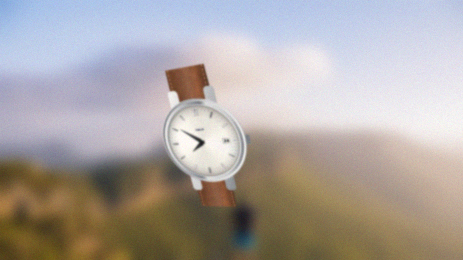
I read **7:51**
